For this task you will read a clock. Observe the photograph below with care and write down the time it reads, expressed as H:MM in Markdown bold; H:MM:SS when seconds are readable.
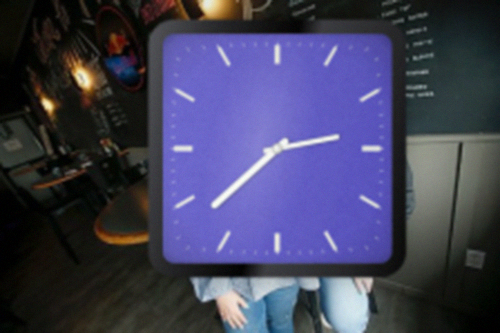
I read **2:38**
